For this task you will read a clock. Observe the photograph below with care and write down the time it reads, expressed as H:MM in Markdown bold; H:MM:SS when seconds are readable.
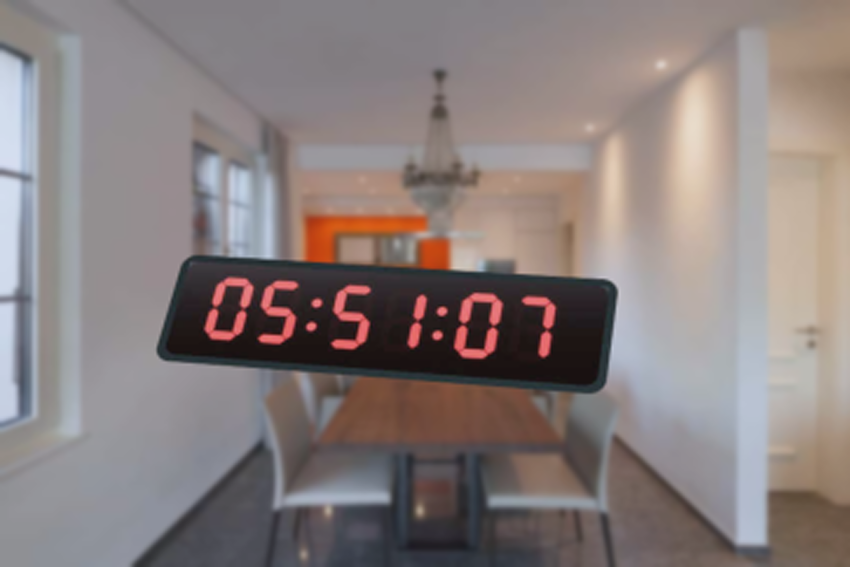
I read **5:51:07**
